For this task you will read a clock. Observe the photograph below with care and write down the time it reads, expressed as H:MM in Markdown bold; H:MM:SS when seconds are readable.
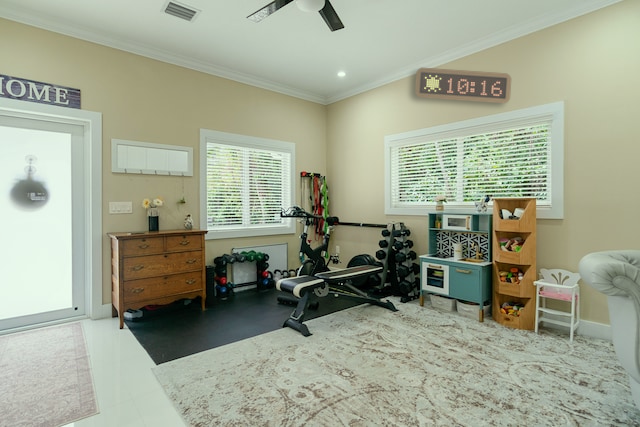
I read **10:16**
